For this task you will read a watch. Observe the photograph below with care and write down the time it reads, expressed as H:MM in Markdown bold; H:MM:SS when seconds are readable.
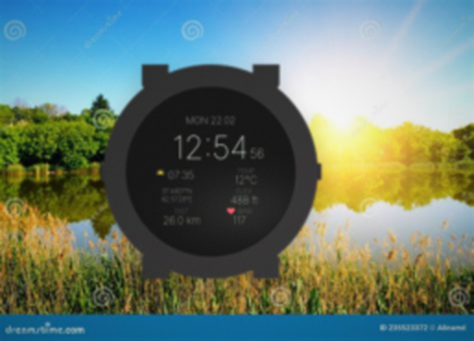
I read **12:54**
